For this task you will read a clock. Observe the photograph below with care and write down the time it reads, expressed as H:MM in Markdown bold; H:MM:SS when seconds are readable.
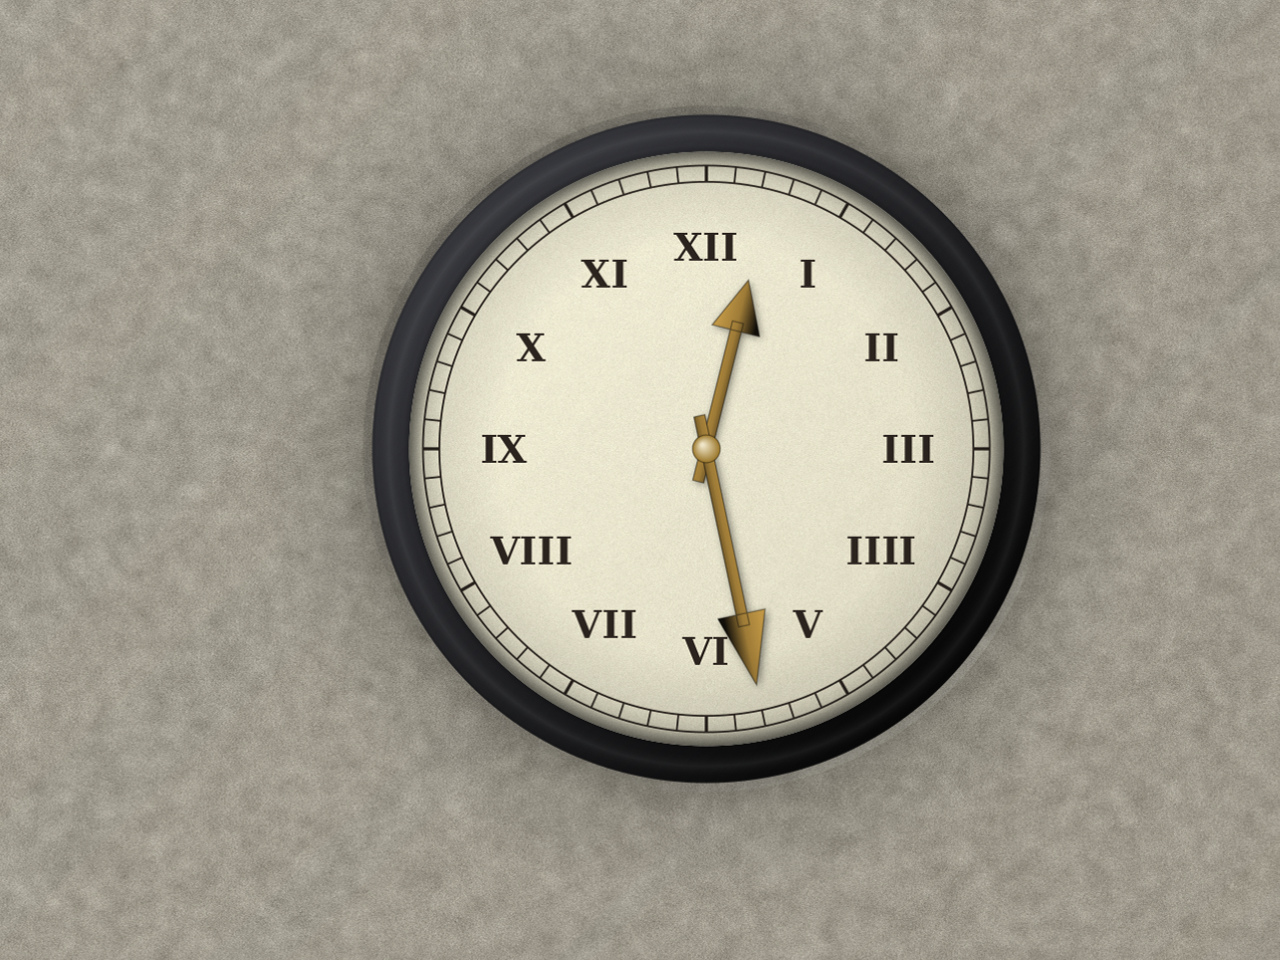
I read **12:28**
